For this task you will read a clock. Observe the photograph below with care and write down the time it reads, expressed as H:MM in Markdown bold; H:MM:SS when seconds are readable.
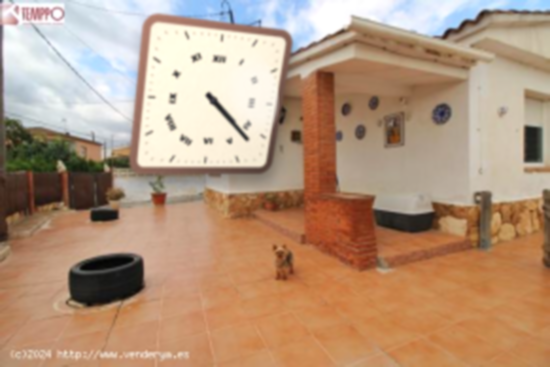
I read **4:22**
